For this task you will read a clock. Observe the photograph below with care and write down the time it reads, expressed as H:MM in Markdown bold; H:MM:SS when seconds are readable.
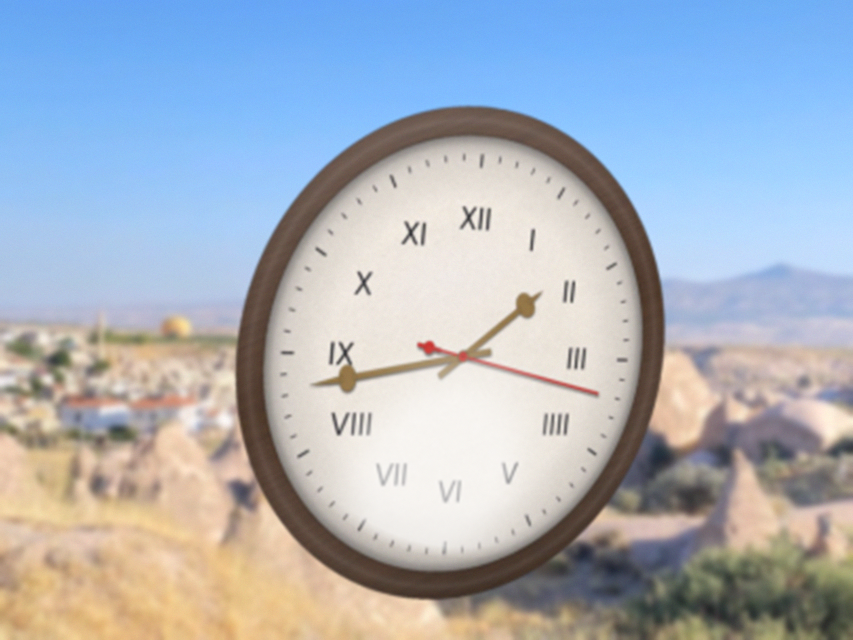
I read **1:43:17**
